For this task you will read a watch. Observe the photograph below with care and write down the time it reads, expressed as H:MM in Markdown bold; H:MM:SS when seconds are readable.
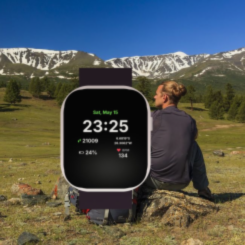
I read **23:25**
